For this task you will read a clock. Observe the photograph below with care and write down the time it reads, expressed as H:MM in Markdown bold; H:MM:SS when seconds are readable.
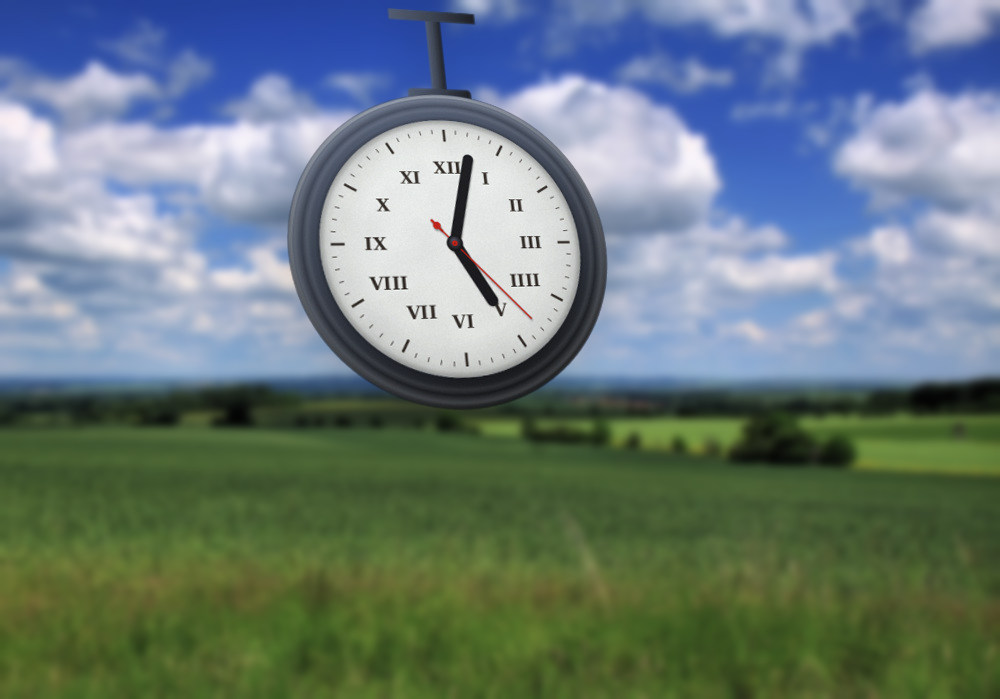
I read **5:02:23**
